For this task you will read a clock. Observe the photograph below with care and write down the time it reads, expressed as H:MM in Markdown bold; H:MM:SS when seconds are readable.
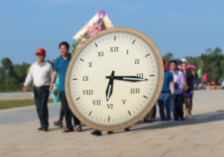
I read **6:16**
